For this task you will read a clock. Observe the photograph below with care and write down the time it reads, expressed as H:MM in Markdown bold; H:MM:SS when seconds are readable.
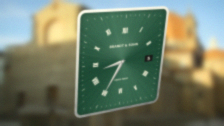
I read **8:35**
